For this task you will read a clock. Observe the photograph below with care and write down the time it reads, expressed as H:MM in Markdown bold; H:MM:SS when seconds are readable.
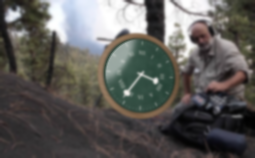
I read **3:36**
